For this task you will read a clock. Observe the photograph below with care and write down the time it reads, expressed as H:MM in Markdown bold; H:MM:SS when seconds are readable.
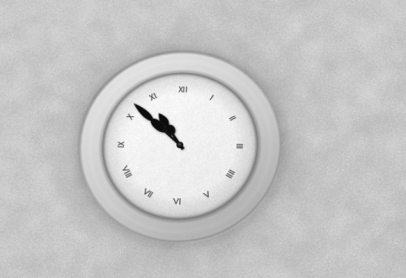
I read **10:52**
